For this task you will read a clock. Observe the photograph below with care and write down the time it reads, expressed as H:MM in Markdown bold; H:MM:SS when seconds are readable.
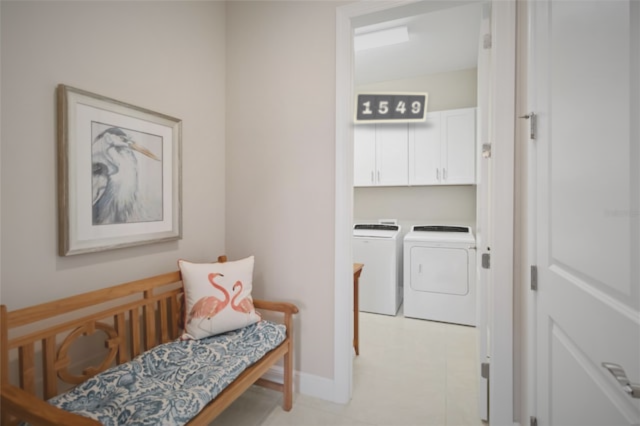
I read **15:49**
